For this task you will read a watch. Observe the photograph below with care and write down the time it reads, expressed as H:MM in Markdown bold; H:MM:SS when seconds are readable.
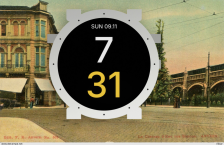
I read **7:31**
